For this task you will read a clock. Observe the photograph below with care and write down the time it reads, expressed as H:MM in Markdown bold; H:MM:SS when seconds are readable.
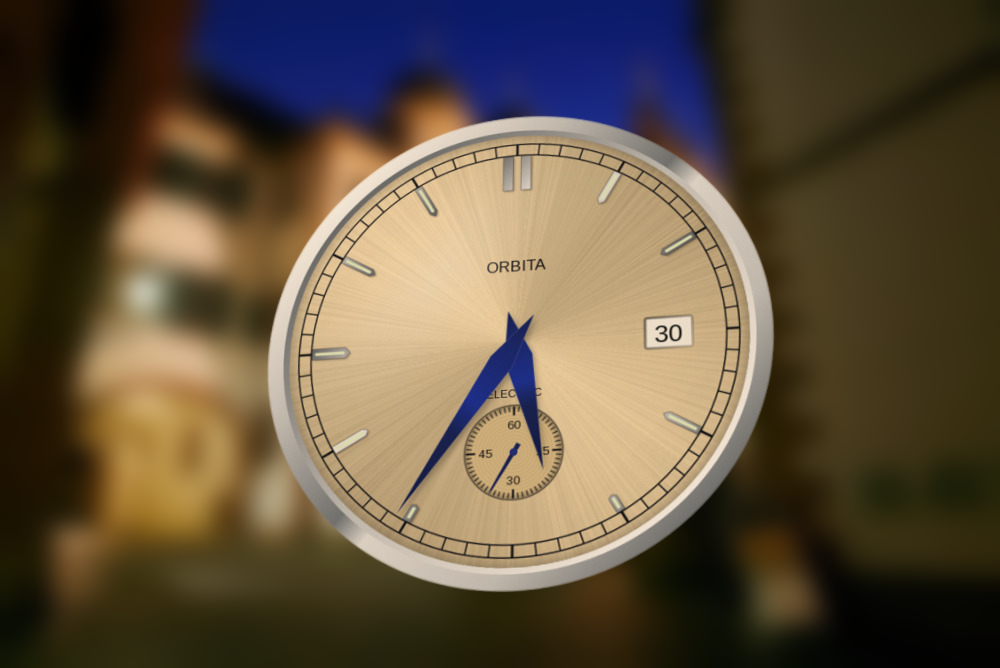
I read **5:35:35**
